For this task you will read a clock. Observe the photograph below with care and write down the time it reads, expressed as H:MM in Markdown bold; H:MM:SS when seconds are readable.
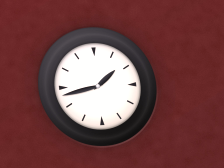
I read **1:43**
